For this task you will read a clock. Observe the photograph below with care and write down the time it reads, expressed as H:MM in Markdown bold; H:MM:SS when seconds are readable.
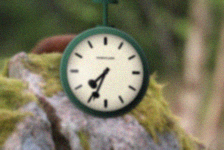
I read **7:34**
